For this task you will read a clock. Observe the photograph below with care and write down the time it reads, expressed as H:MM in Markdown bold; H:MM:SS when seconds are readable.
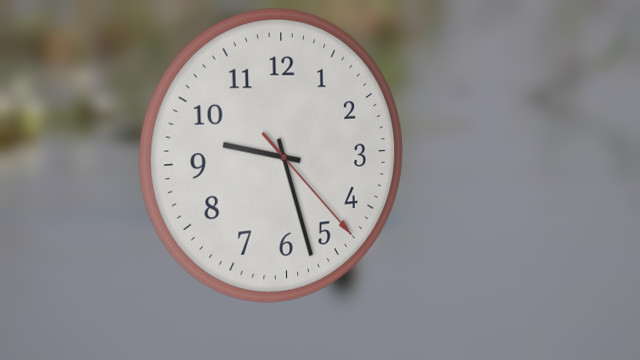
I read **9:27:23**
